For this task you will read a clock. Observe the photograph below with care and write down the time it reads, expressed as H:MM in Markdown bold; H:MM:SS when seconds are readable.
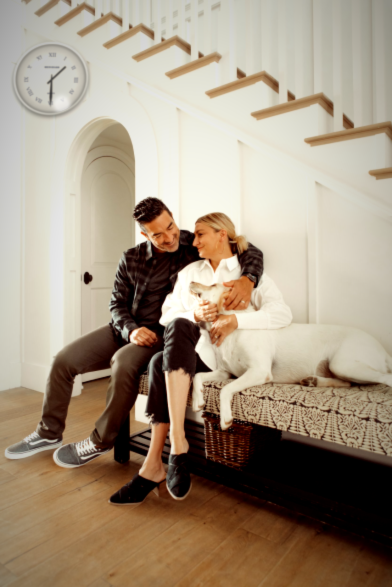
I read **1:30**
